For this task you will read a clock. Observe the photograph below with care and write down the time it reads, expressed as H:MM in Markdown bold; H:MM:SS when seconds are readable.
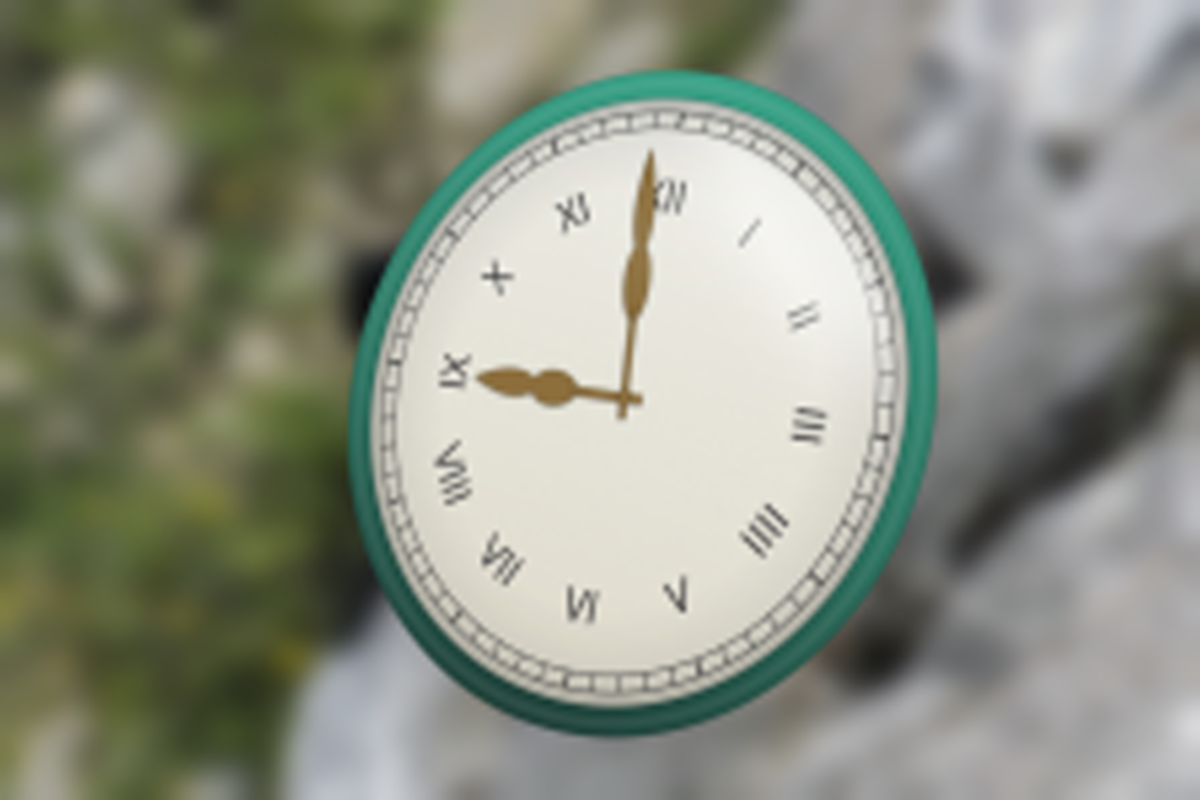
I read **8:59**
